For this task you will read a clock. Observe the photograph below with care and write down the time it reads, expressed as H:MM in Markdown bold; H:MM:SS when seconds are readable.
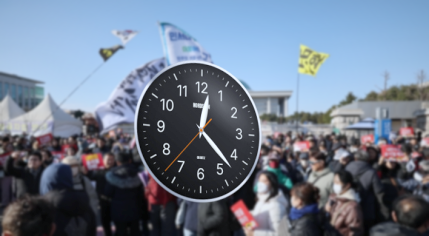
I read **12:22:37**
